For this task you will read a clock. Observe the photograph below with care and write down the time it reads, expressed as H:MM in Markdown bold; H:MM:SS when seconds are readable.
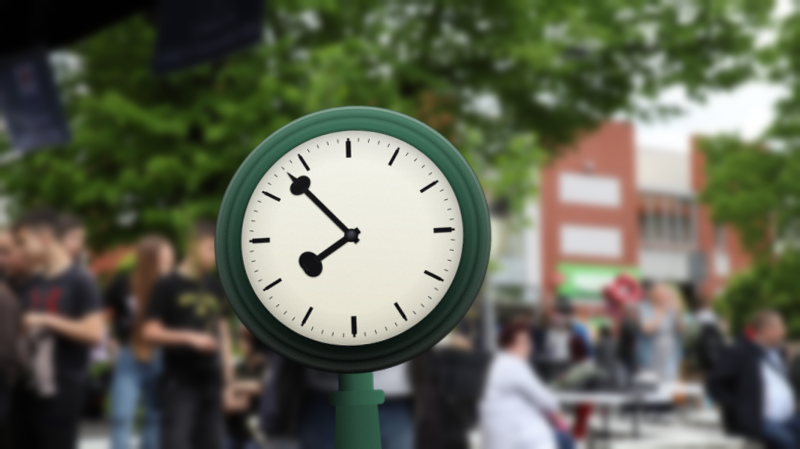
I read **7:53**
